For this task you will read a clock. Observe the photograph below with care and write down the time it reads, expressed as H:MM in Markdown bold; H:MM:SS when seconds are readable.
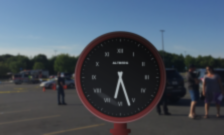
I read **6:27**
